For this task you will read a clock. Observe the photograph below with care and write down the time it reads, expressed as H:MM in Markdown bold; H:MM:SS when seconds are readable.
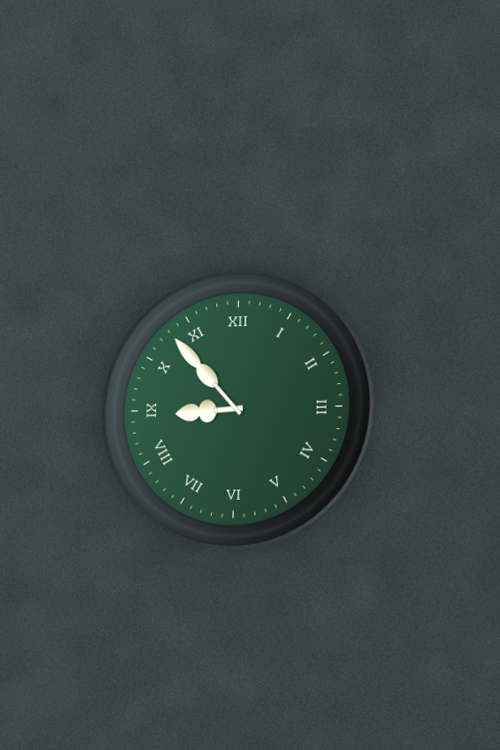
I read **8:53**
